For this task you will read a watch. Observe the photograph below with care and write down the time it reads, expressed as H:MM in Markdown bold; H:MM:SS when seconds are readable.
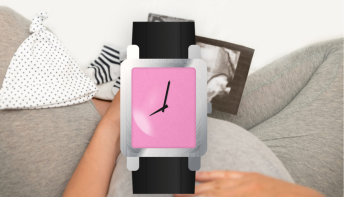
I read **8:02**
